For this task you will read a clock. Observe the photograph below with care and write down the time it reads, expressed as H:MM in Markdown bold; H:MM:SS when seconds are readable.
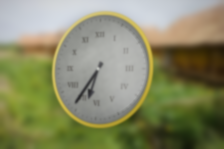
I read **6:36**
